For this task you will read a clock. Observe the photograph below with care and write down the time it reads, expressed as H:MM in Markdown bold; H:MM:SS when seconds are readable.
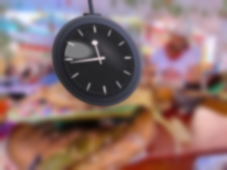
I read **11:44**
